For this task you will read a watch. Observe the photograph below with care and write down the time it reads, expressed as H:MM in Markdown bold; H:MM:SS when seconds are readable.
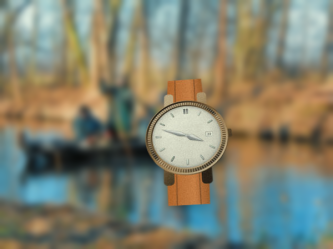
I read **3:48**
